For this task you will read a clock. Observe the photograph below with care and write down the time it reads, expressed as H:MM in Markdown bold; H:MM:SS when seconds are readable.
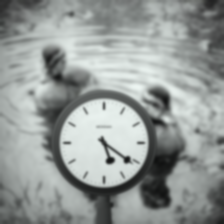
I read **5:21**
